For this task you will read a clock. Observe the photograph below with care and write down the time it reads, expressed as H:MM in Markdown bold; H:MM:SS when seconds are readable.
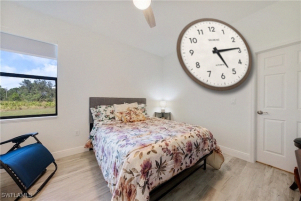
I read **5:14**
